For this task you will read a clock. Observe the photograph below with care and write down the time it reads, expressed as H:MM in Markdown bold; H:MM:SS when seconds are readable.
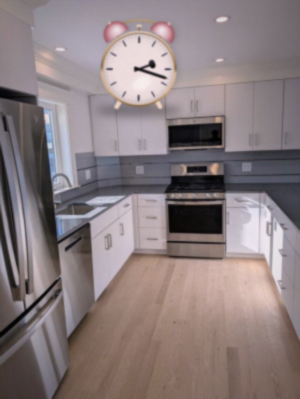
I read **2:18**
